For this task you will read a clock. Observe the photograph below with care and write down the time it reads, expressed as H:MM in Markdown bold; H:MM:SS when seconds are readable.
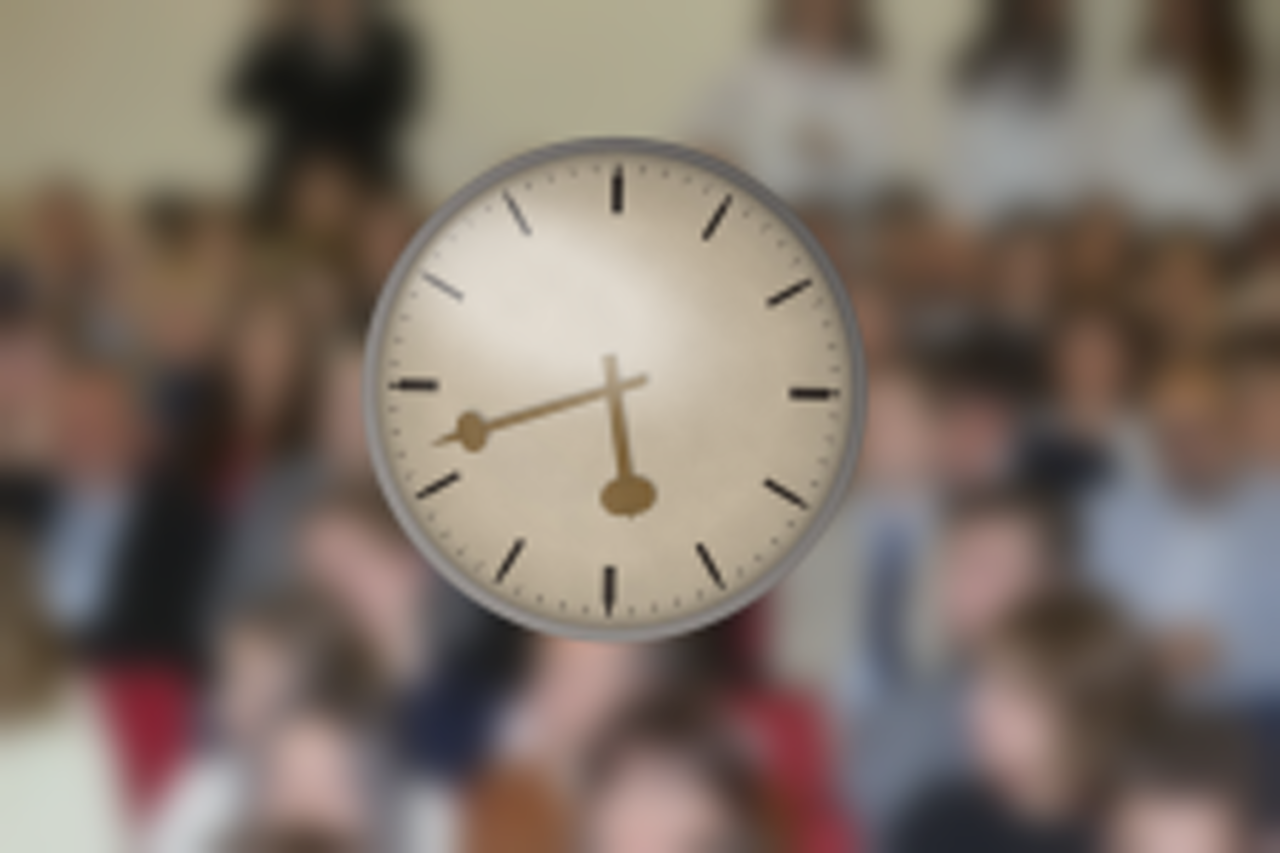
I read **5:42**
